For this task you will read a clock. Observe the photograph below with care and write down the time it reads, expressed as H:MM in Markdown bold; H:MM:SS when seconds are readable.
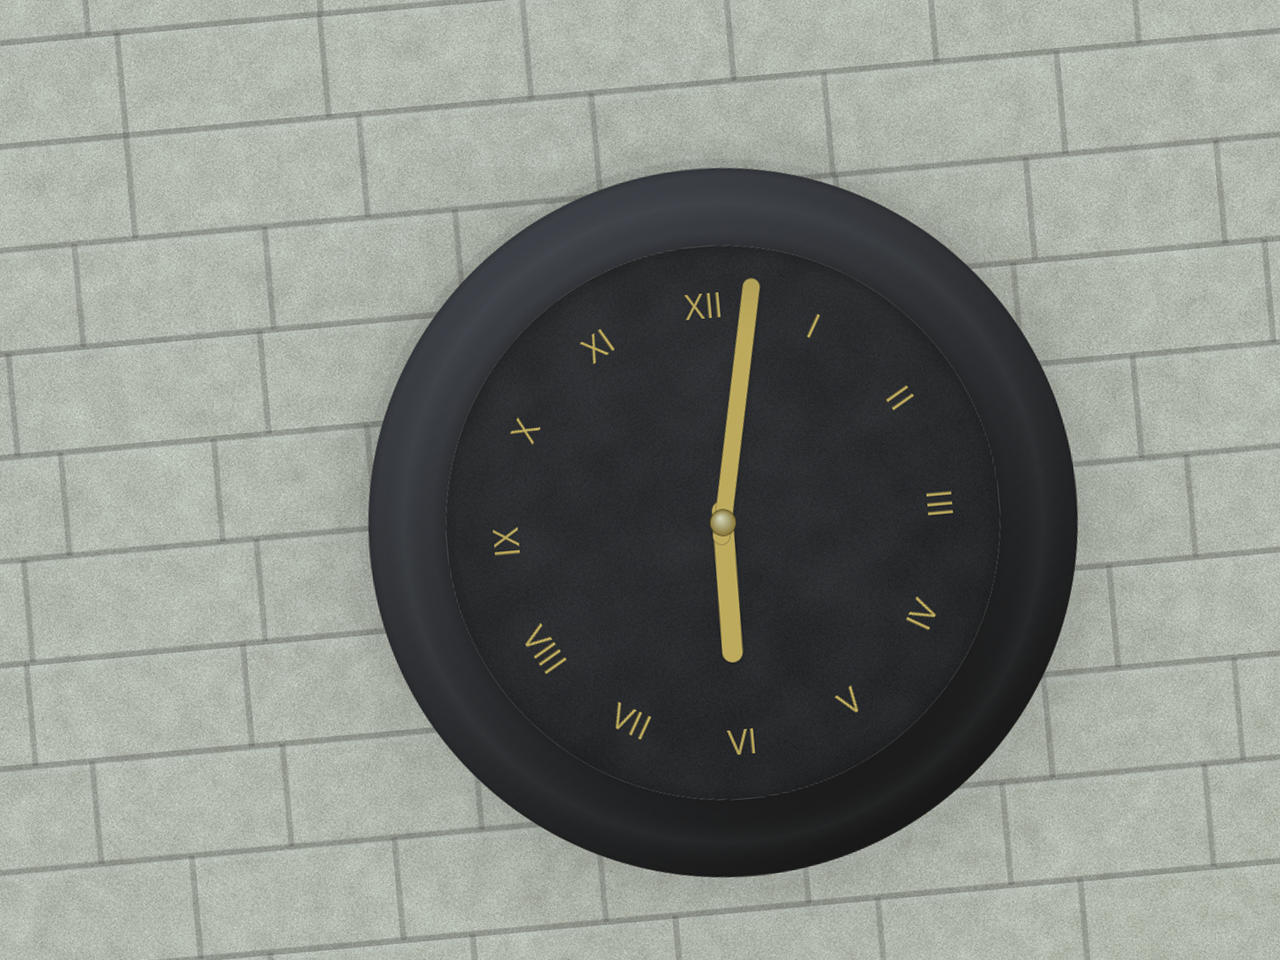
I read **6:02**
